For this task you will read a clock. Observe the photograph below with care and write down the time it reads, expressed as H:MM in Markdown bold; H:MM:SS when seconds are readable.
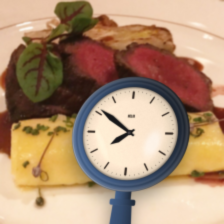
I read **7:51**
